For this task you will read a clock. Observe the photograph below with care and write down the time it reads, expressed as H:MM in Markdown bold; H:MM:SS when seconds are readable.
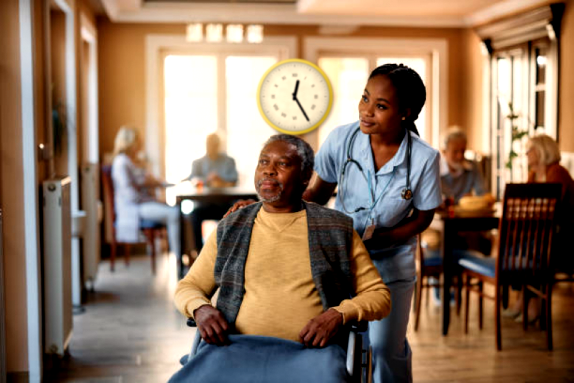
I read **12:25**
